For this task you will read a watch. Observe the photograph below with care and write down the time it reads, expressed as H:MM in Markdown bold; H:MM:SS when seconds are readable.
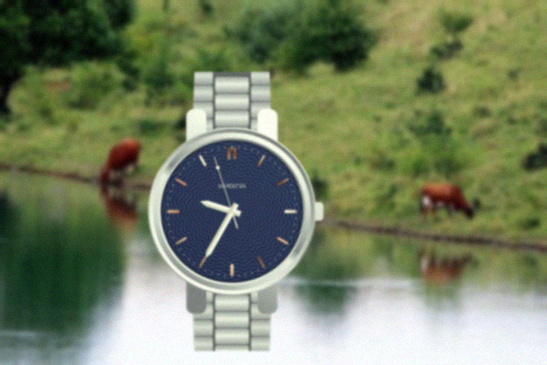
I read **9:34:57**
